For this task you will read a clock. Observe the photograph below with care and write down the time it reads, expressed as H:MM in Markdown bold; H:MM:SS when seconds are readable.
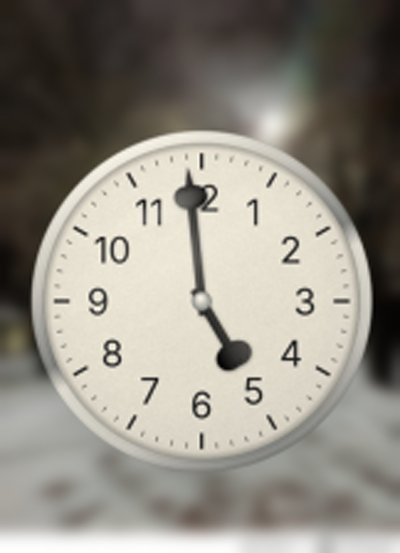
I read **4:59**
